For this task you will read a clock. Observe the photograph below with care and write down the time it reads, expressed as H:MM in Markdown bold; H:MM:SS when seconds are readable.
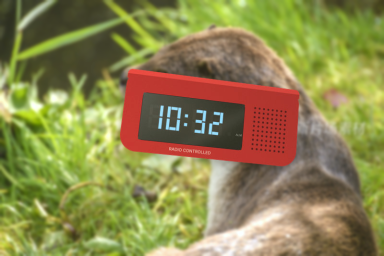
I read **10:32**
